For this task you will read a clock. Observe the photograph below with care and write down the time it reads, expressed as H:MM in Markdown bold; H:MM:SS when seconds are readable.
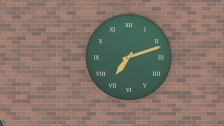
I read **7:12**
